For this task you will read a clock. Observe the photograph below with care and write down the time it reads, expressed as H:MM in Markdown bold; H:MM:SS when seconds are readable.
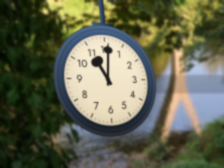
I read **11:01**
